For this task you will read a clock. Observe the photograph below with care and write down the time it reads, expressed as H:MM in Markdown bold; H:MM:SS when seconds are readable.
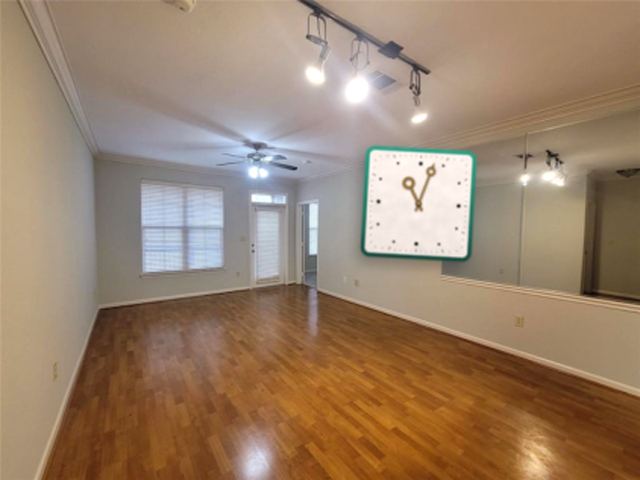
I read **11:03**
